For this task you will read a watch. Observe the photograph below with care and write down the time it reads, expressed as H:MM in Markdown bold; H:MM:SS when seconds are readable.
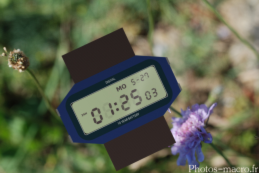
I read **1:25:03**
